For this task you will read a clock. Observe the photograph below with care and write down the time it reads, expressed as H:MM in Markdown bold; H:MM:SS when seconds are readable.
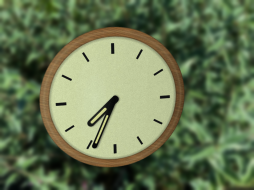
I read **7:34**
